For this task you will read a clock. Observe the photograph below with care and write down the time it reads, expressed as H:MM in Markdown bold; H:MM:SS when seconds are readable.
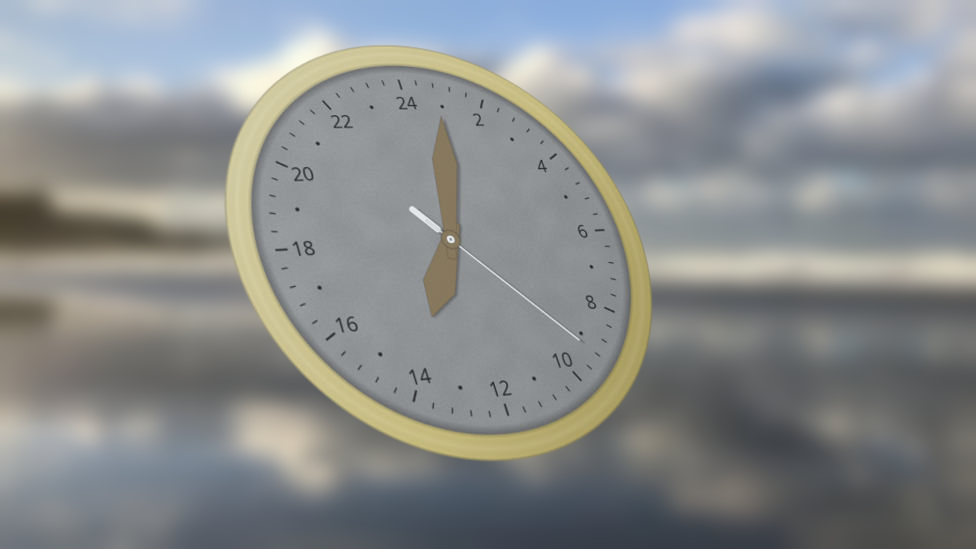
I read **14:02:23**
